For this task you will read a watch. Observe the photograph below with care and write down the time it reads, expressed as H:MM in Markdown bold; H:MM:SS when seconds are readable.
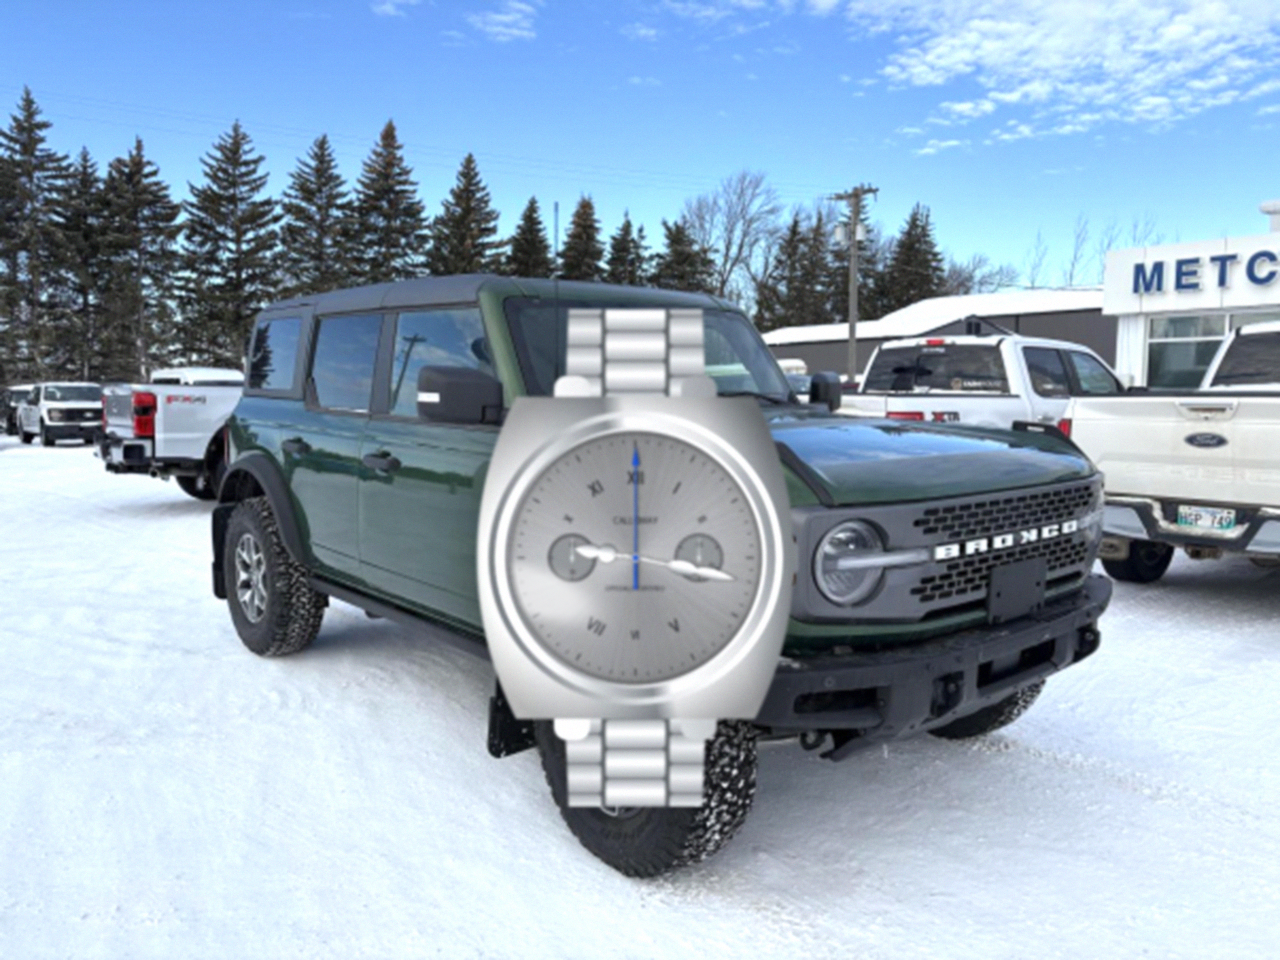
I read **9:17**
